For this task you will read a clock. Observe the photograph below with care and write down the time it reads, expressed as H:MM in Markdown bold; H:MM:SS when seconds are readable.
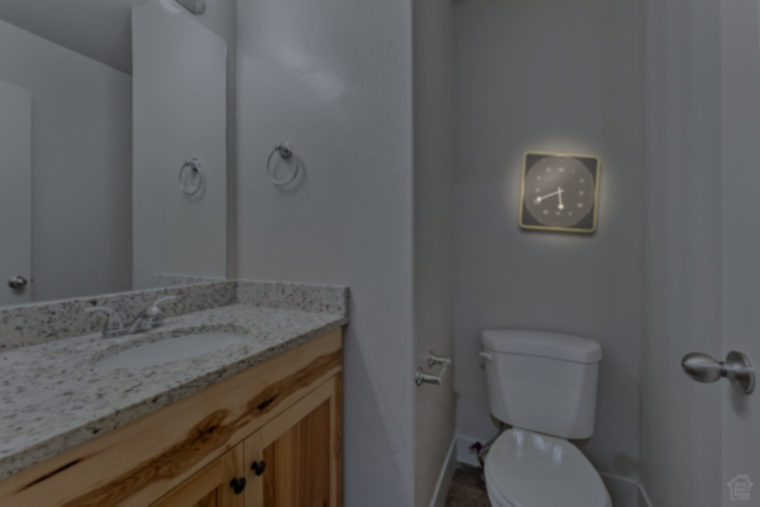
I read **5:41**
